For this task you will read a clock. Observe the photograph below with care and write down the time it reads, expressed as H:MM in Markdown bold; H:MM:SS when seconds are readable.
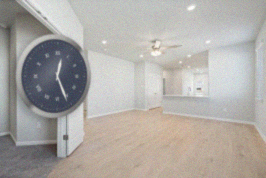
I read **12:26**
